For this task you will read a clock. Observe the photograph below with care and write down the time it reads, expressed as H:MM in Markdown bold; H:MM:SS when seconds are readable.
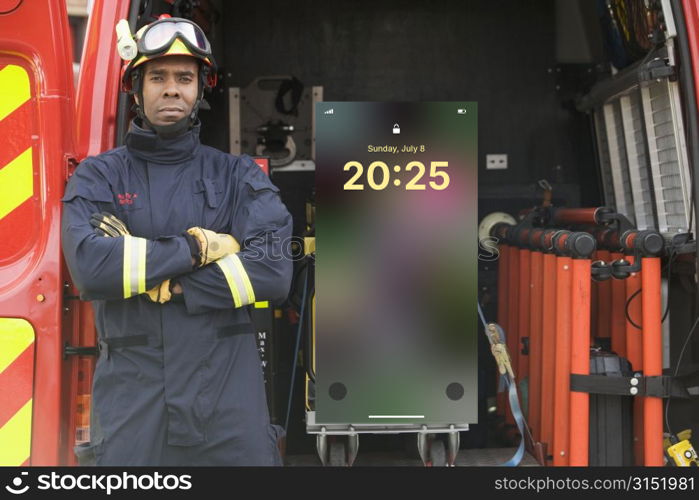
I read **20:25**
